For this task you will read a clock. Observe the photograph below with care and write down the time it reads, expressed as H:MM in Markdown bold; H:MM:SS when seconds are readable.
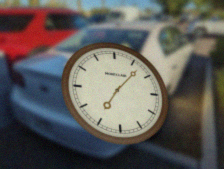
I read **7:07**
